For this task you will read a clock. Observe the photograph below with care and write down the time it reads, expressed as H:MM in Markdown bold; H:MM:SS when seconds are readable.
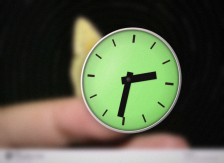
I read **2:31**
